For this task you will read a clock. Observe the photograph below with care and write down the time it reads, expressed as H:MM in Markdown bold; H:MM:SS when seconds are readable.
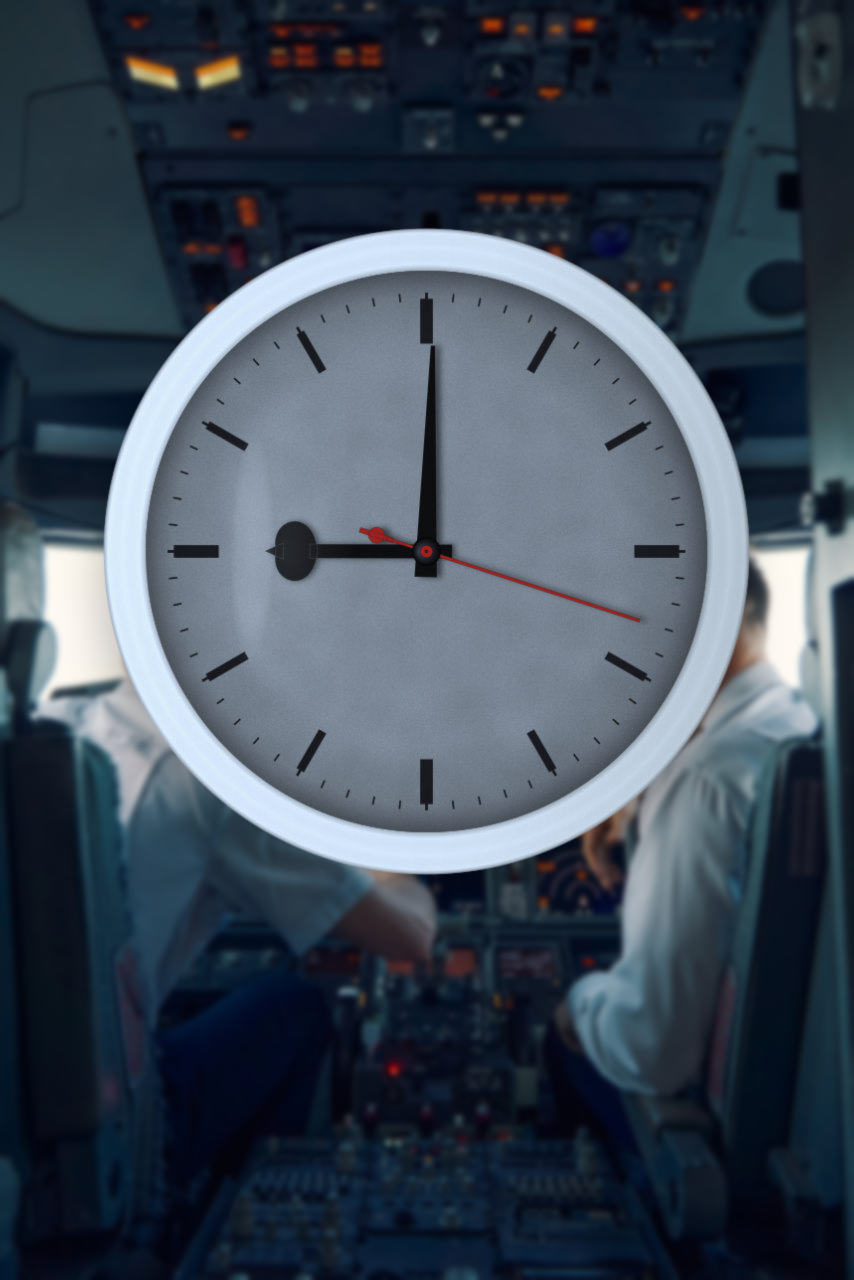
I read **9:00:18**
